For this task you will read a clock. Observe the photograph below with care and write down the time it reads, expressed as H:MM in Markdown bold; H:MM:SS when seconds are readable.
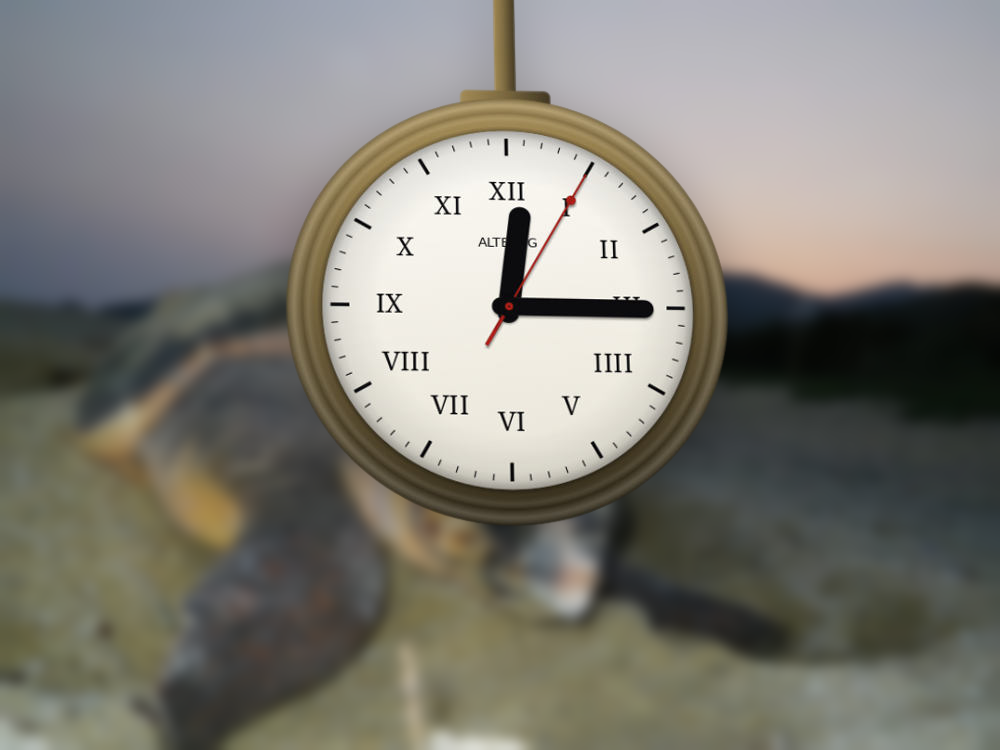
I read **12:15:05**
